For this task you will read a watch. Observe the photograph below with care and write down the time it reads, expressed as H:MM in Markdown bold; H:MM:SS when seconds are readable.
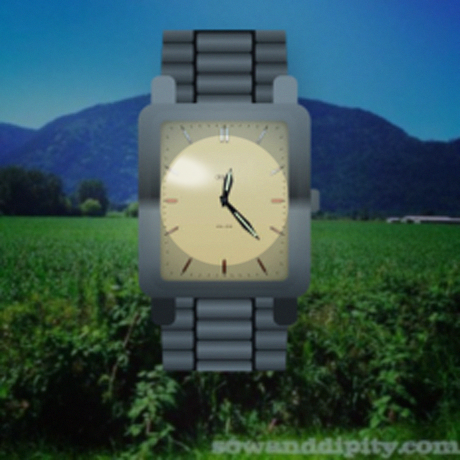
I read **12:23**
